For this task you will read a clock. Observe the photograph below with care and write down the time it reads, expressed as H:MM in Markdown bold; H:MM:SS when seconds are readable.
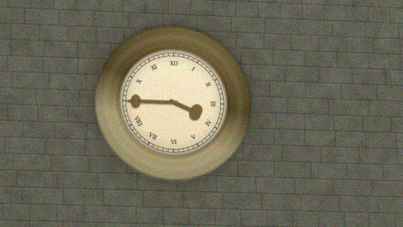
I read **3:45**
